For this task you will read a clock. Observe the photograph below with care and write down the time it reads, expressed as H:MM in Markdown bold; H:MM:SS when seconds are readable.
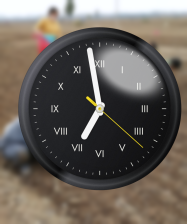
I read **6:58:22**
